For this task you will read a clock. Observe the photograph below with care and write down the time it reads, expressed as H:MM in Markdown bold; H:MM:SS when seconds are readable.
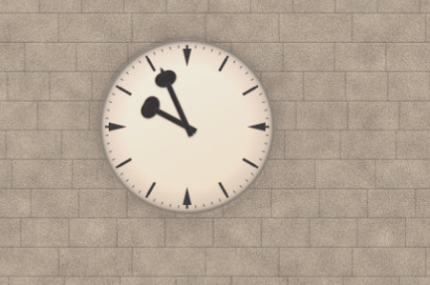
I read **9:56**
